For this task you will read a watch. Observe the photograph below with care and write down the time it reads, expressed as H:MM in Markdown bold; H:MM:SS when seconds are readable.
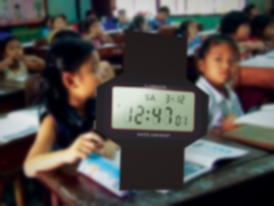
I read **12:47**
